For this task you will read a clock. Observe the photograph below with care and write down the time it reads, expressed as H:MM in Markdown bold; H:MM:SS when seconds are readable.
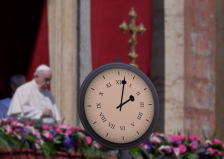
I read **2:02**
